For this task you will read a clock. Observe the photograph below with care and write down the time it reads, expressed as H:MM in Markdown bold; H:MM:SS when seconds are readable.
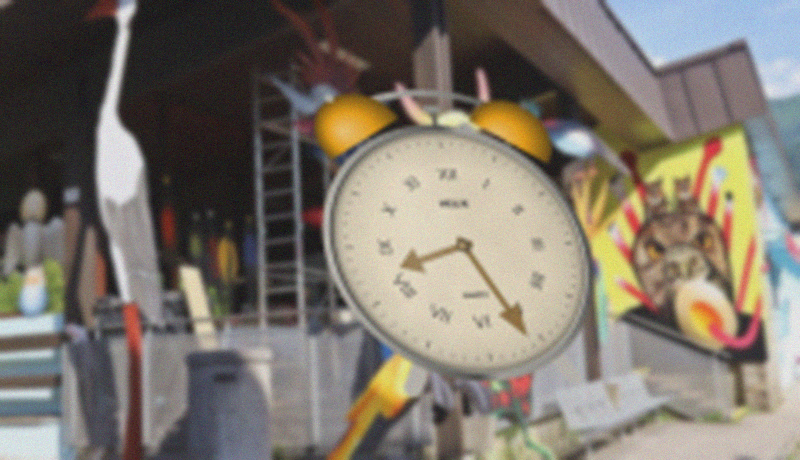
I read **8:26**
